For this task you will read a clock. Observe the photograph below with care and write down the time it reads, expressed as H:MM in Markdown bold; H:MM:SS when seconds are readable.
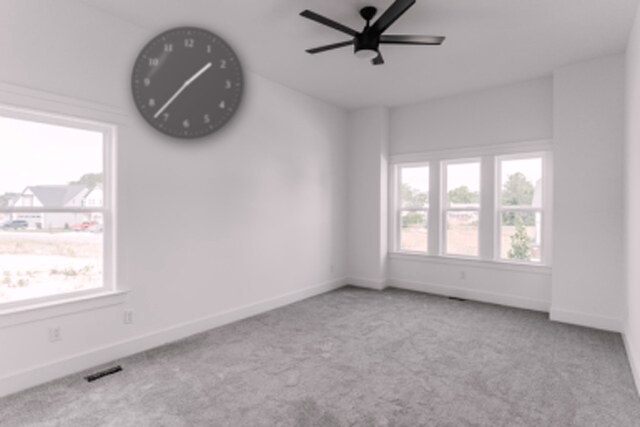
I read **1:37**
